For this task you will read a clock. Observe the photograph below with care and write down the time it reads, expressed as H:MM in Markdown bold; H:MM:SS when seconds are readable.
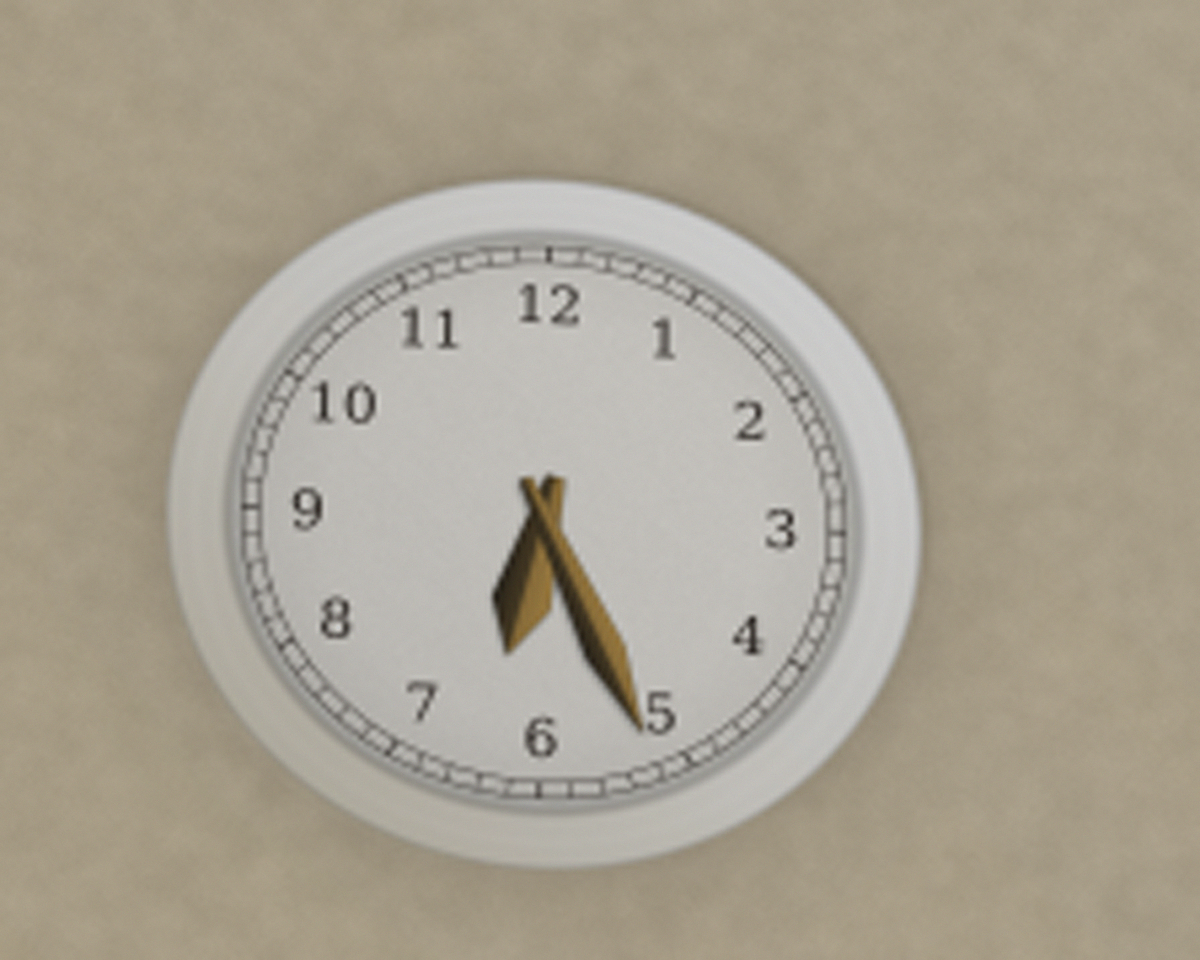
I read **6:26**
